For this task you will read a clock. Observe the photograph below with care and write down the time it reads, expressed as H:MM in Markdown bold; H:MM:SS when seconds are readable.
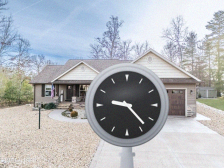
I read **9:23**
